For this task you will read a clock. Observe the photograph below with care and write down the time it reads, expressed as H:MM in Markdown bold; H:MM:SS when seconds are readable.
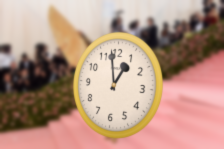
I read **12:58**
